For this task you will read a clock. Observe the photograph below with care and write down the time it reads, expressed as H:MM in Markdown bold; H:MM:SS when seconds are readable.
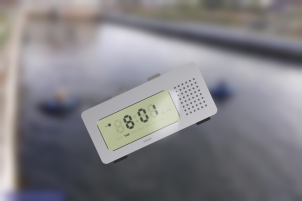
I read **8:01**
